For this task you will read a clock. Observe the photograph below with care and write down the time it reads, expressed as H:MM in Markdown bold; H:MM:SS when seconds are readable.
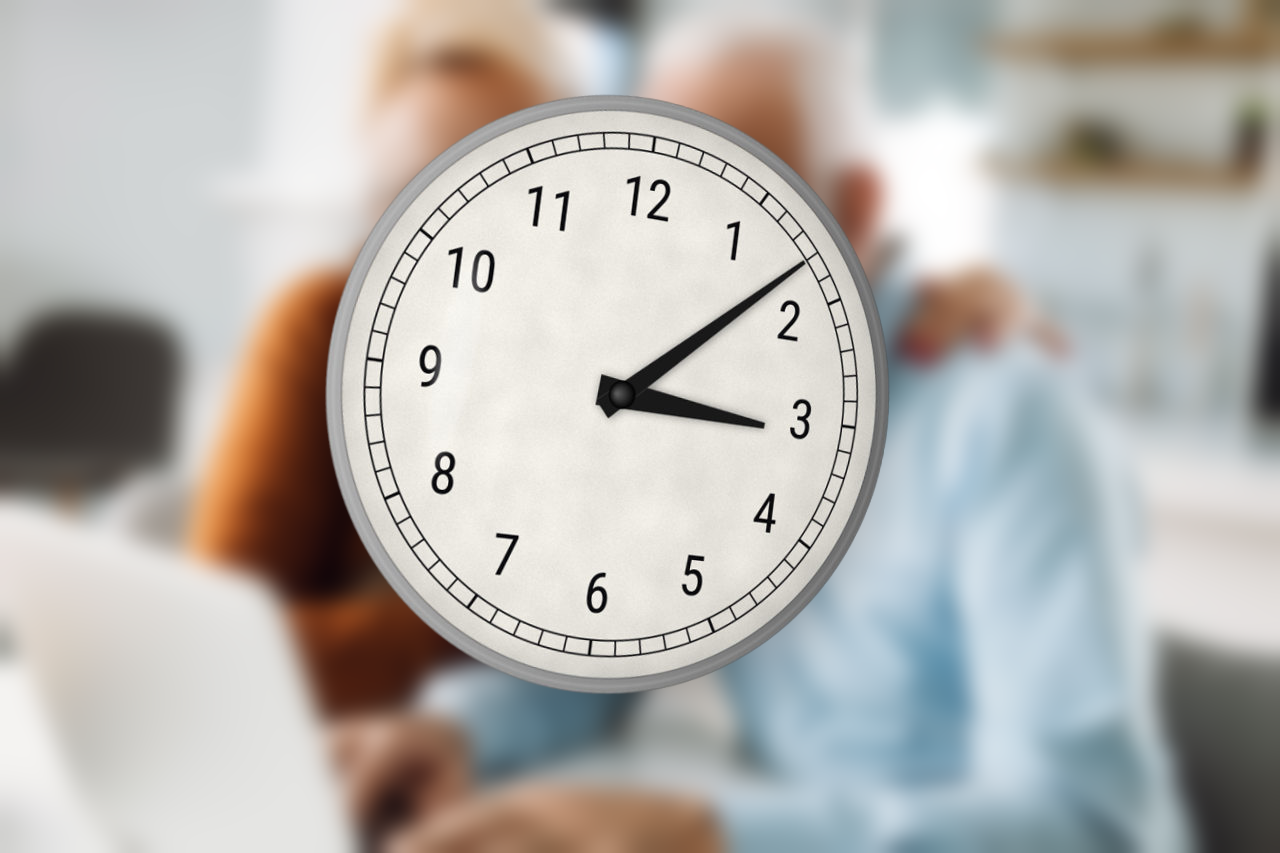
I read **3:08**
